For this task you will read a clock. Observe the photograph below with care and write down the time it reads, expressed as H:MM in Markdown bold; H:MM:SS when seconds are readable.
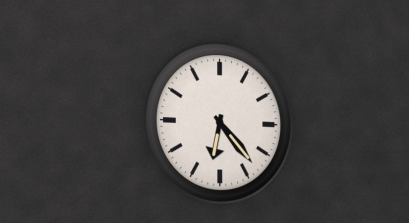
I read **6:23**
